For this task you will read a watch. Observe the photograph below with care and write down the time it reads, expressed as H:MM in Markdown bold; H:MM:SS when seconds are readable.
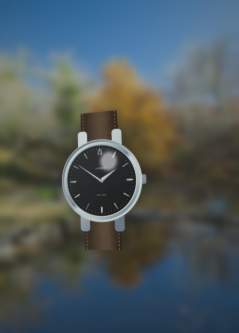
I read **1:51**
